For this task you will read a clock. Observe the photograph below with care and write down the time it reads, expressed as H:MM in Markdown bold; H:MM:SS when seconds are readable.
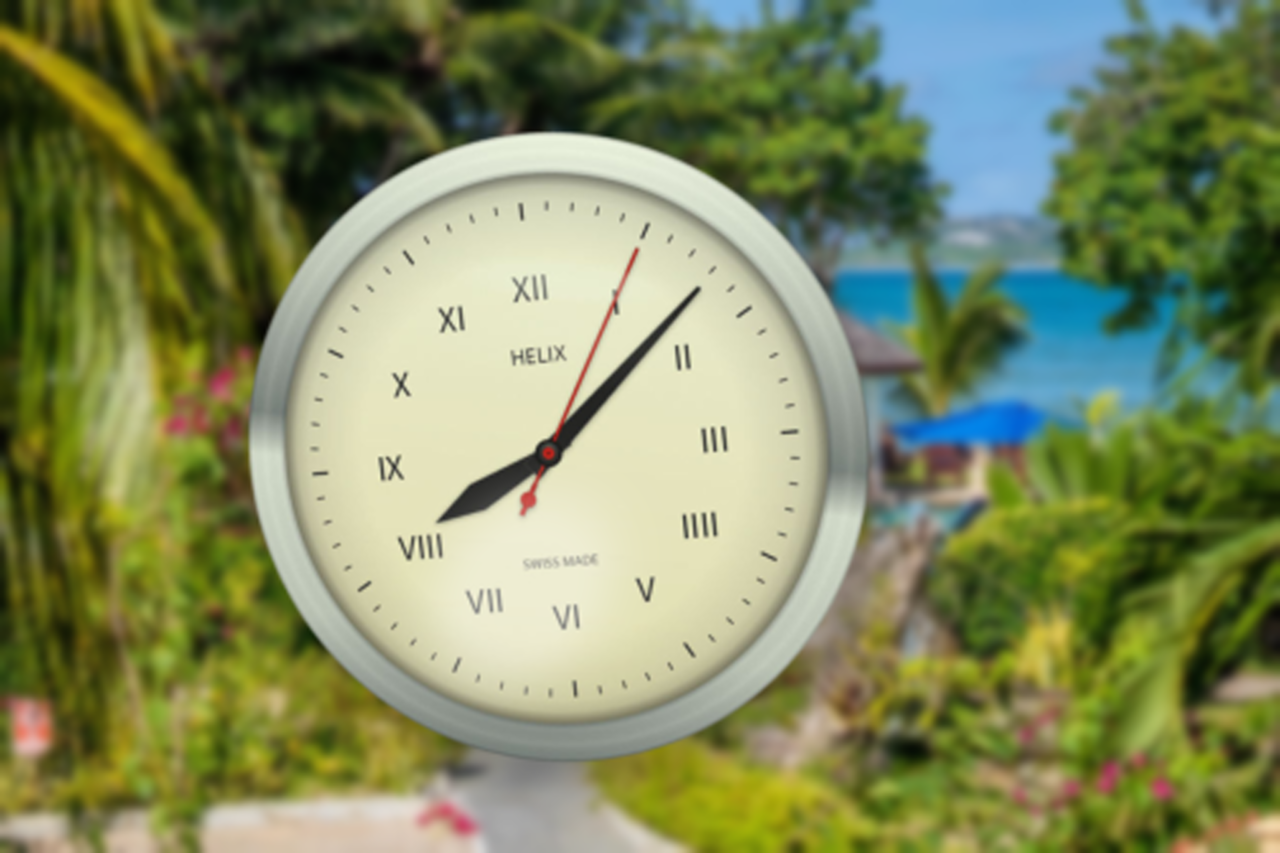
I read **8:08:05**
